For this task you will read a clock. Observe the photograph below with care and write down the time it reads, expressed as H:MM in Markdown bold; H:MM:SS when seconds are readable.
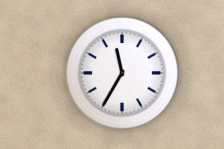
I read **11:35**
